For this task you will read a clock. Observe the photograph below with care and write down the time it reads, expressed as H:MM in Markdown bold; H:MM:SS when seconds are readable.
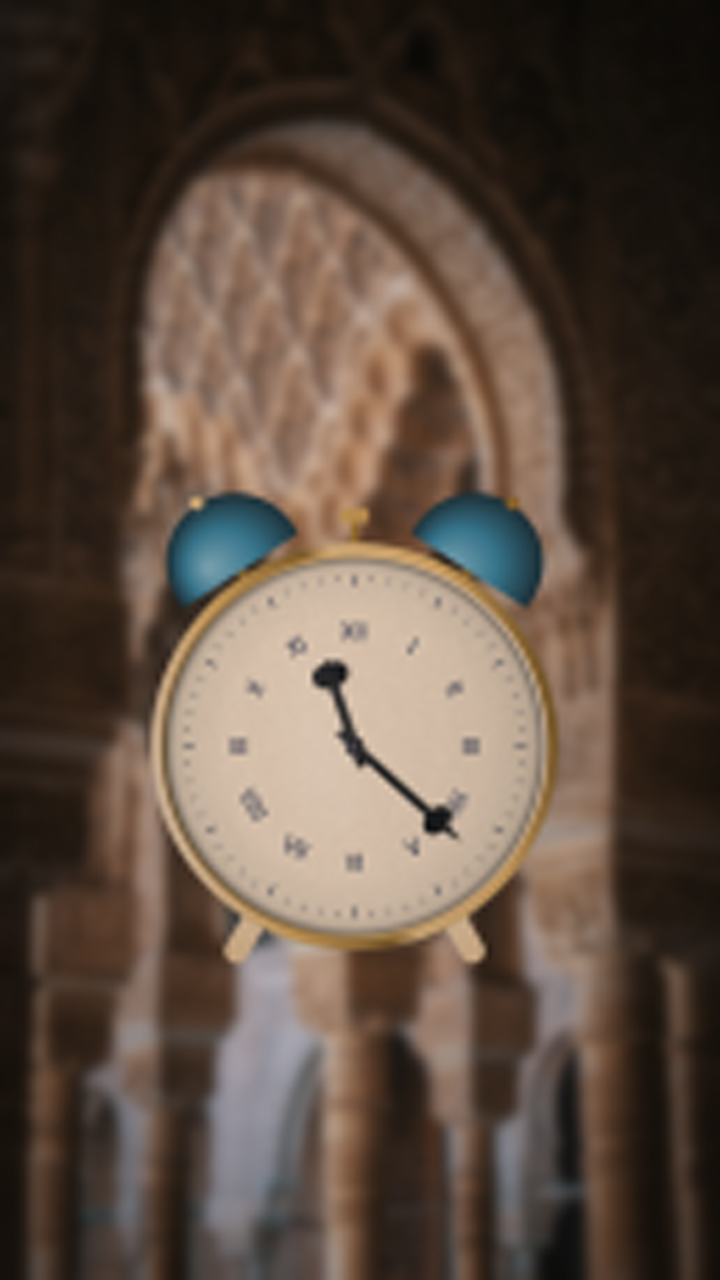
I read **11:22**
